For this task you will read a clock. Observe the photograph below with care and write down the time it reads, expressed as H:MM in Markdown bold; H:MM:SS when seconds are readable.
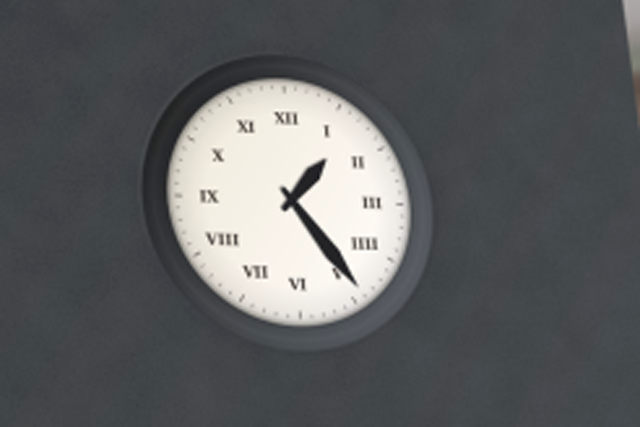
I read **1:24**
